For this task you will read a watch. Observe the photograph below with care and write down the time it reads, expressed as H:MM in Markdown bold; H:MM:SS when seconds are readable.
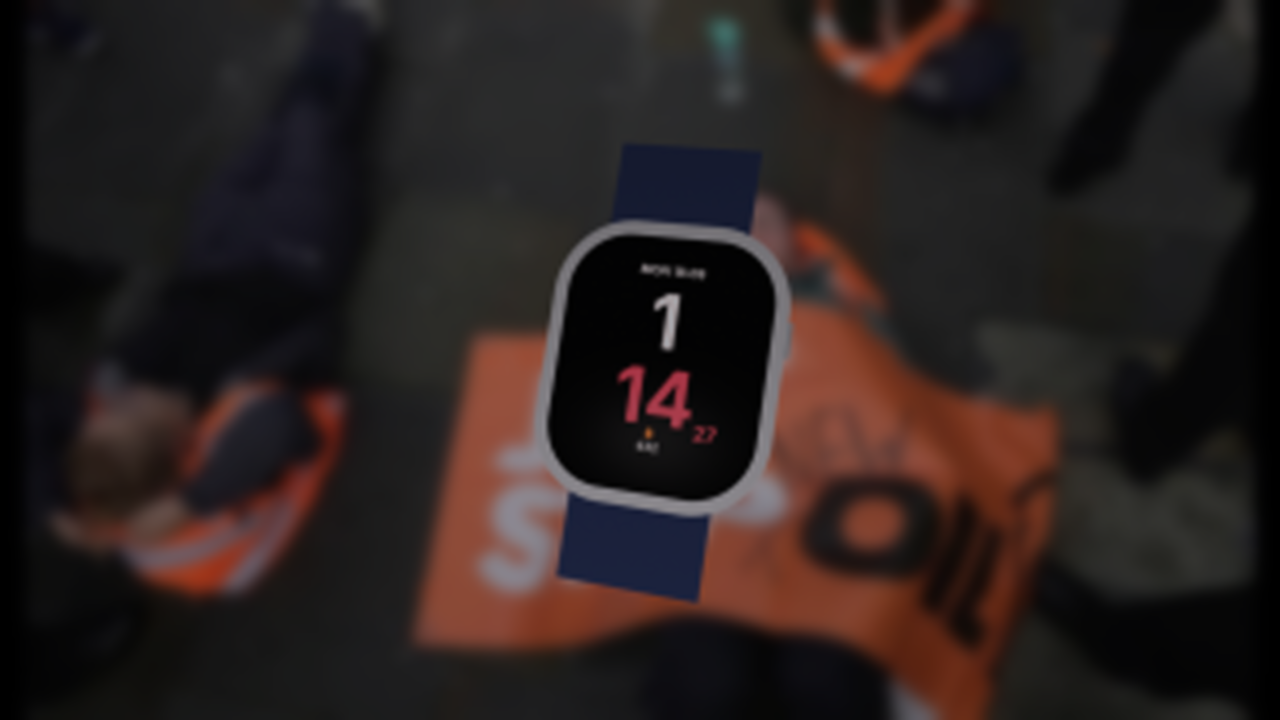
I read **1:14**
